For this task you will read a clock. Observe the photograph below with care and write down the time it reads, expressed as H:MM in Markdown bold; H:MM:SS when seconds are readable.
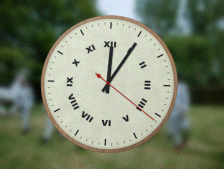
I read **12:05:21**
